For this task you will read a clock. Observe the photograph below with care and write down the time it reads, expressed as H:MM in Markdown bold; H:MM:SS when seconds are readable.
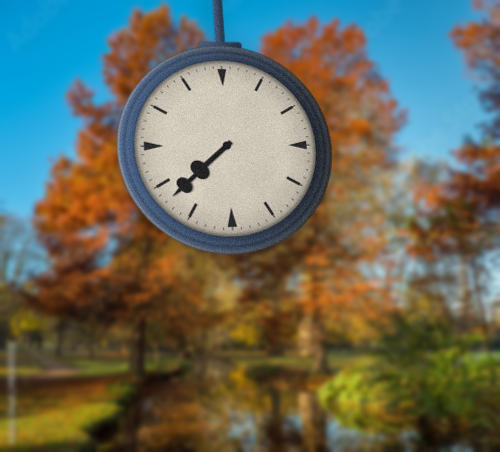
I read **7:38**
